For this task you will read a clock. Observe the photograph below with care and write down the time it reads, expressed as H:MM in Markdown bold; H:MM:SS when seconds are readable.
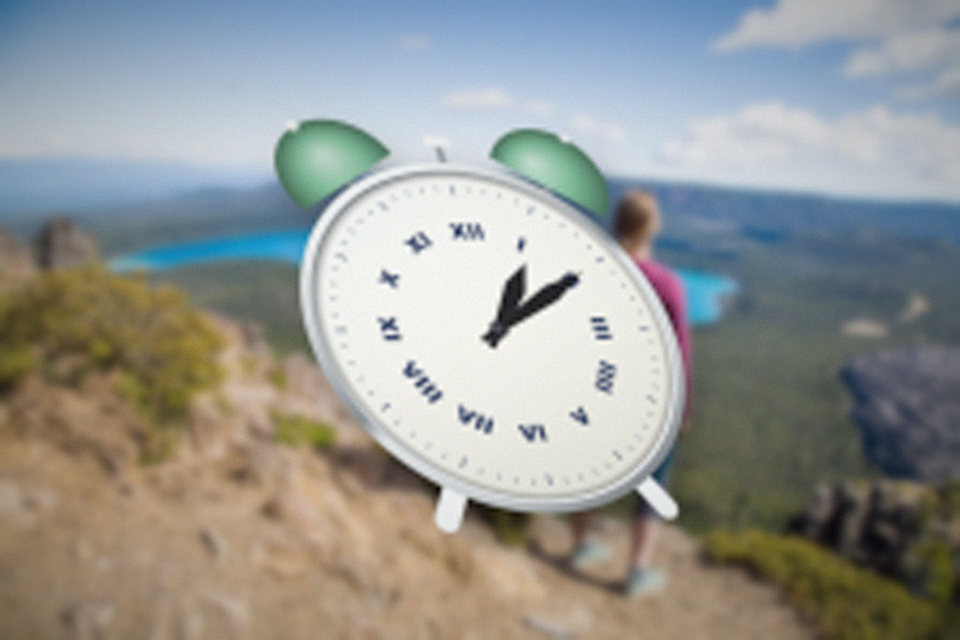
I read **1:10**
